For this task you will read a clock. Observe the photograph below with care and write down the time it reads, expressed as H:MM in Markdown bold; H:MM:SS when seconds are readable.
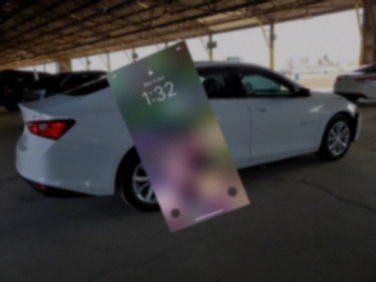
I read **1:32**
